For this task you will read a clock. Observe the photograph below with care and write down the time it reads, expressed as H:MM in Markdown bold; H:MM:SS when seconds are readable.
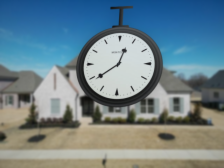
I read **12:39**
